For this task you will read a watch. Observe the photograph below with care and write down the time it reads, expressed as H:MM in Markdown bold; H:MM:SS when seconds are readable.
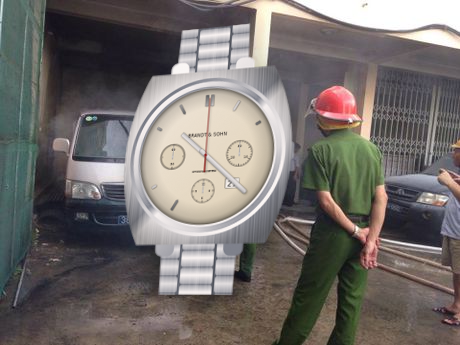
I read **10:22**
